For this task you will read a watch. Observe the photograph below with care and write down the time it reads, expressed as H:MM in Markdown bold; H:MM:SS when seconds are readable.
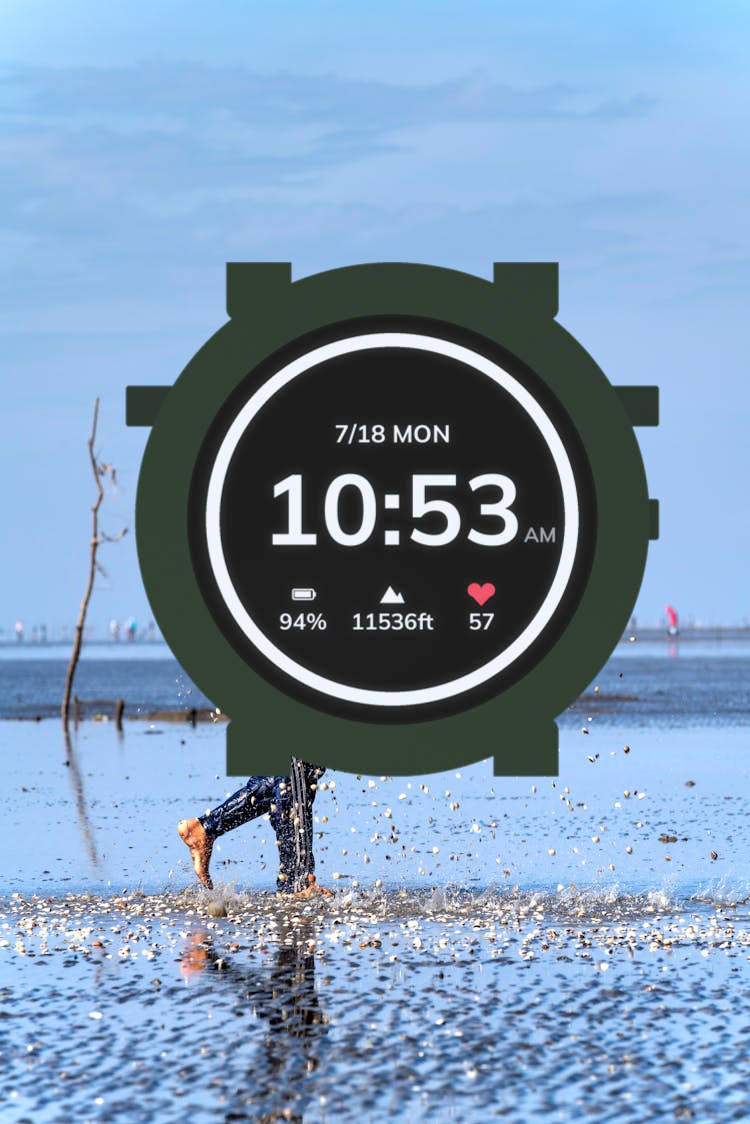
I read **10:53**
